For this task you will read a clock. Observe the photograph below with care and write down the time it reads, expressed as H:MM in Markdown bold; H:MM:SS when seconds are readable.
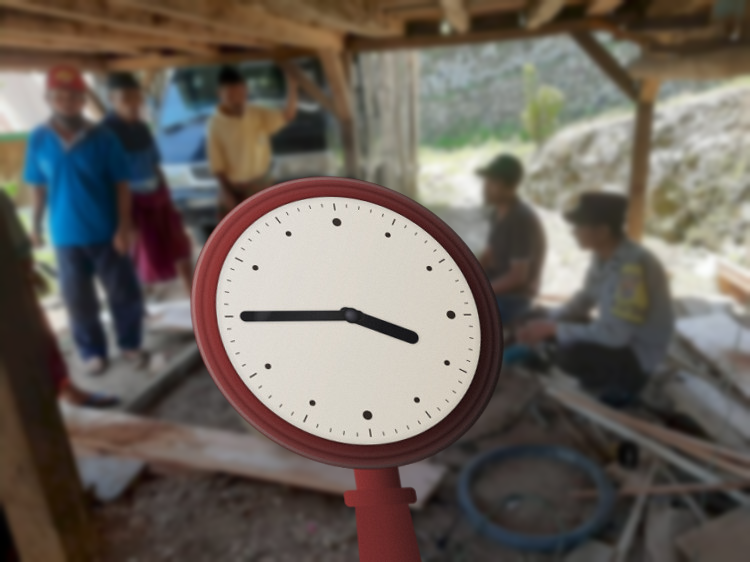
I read **3:45**
